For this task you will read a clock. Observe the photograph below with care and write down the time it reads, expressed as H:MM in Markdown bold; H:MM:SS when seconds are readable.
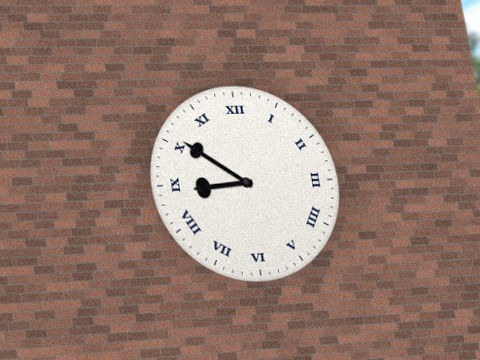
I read **8:51**
